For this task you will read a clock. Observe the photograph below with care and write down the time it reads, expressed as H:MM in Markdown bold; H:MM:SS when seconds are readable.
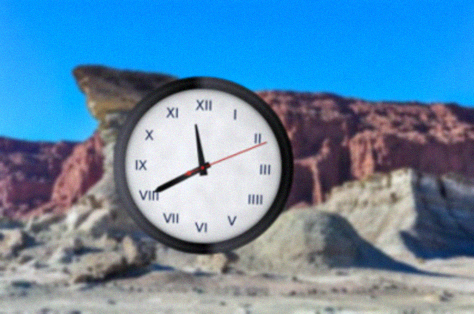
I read **11:40:11**
